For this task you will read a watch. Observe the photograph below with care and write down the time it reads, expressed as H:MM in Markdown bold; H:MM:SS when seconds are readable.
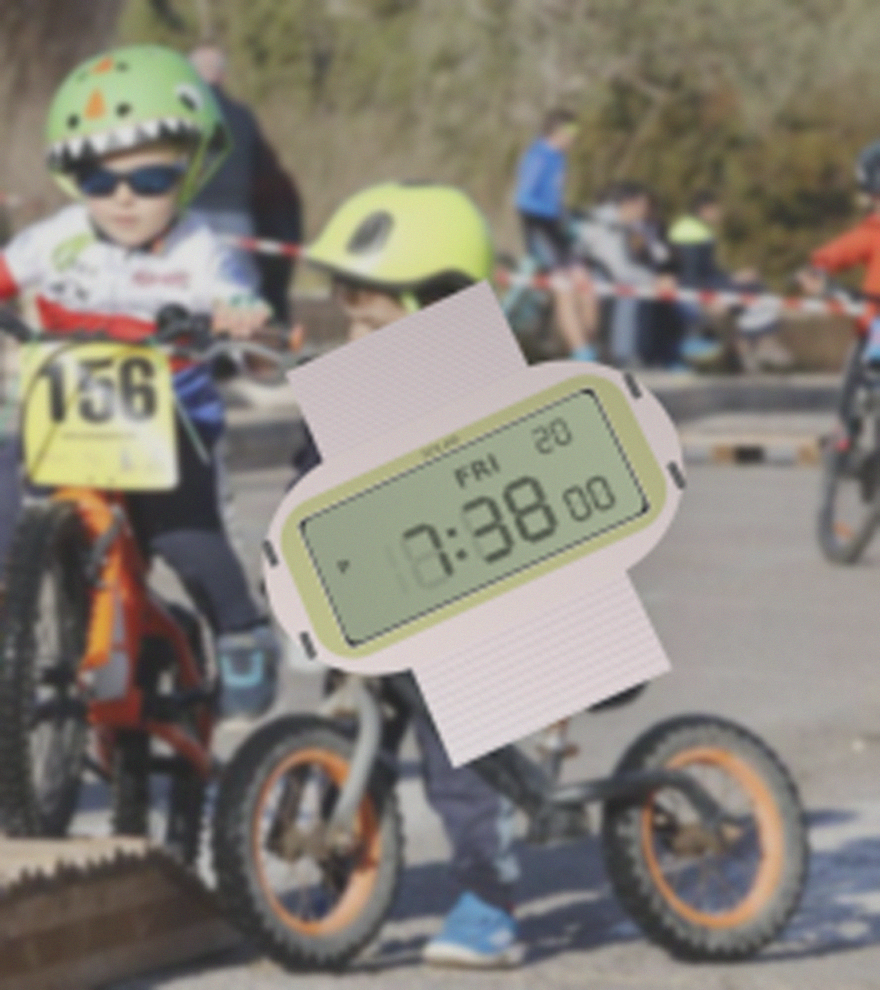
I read **7:38:00**
